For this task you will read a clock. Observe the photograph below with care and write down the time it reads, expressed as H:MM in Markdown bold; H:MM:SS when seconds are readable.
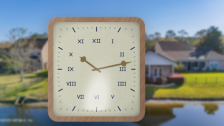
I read **10:13**
